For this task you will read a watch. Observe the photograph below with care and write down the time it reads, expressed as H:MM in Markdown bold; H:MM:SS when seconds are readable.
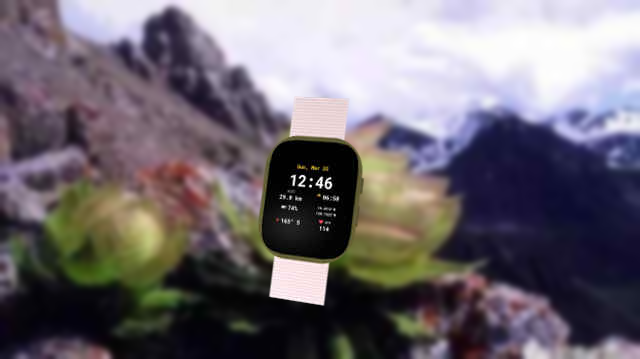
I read **12:46**
